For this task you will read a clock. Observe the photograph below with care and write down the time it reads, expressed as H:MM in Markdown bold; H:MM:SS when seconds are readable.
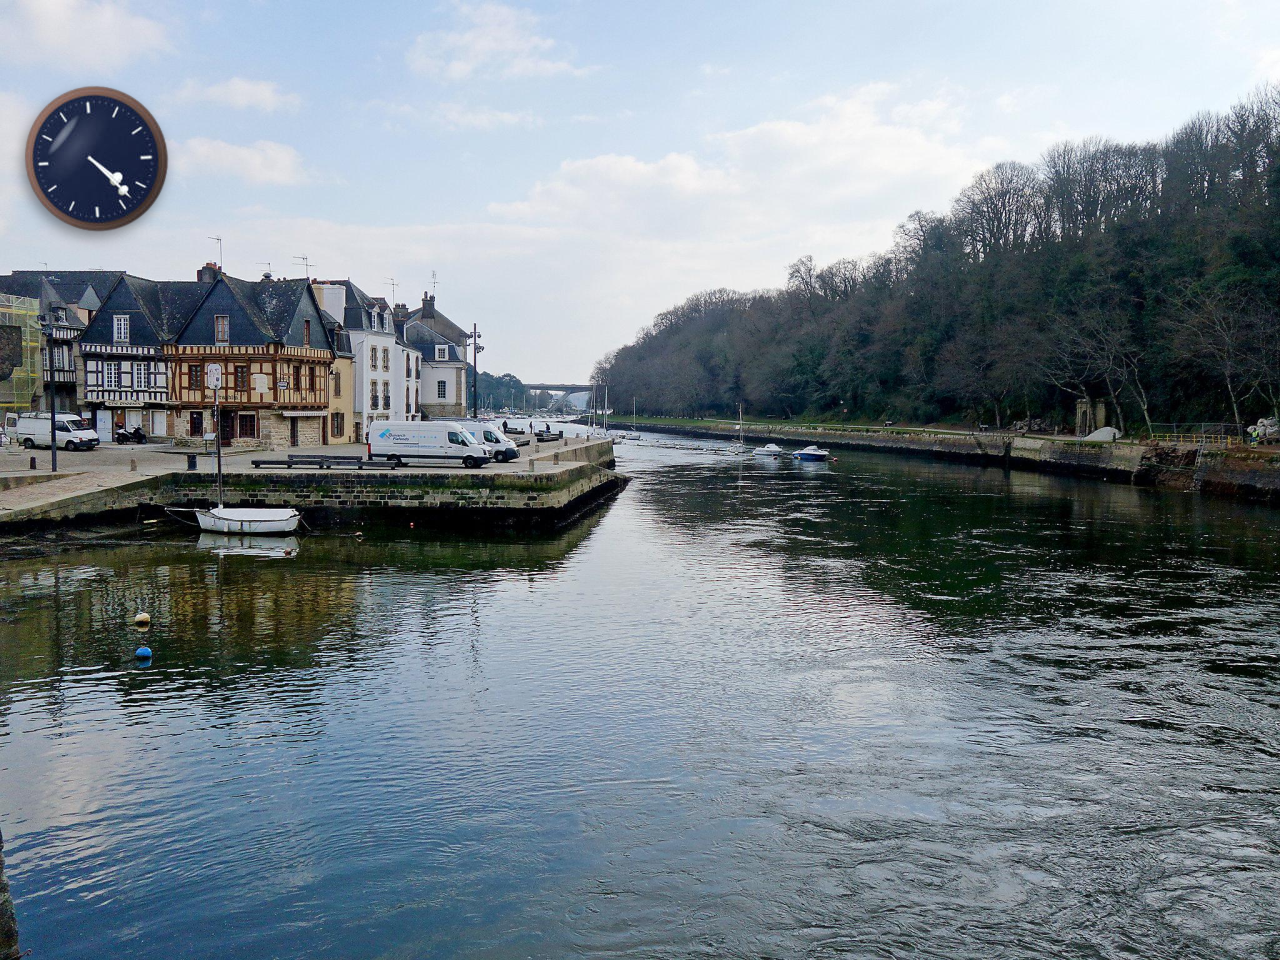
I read **4:23**
